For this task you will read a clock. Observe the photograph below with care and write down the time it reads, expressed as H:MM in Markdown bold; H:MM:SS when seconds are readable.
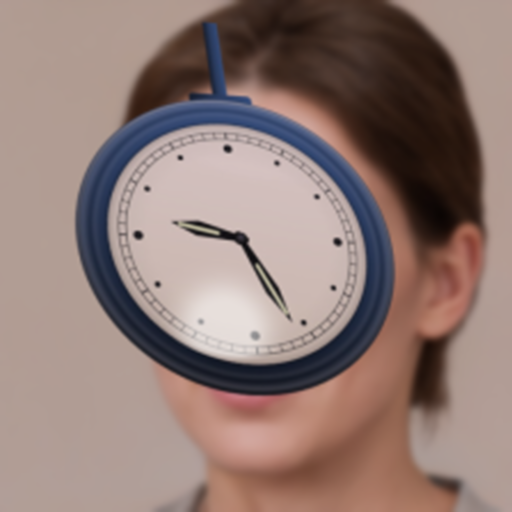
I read **9:26**
